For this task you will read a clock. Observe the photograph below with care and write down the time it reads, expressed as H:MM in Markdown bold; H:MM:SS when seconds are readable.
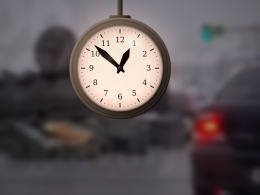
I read **12:52**
